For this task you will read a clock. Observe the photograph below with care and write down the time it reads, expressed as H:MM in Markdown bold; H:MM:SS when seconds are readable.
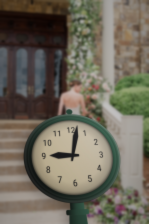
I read **9:02**
